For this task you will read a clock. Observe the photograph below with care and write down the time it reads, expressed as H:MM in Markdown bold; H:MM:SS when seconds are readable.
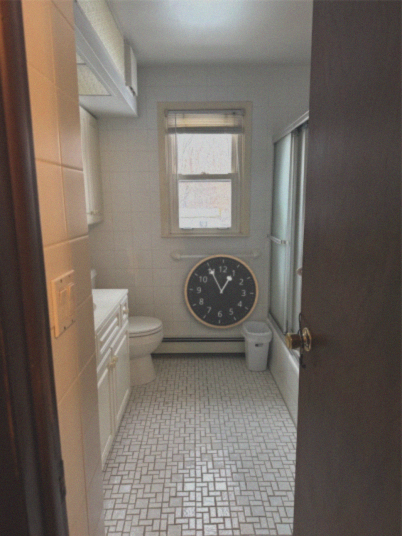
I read **12:55**
